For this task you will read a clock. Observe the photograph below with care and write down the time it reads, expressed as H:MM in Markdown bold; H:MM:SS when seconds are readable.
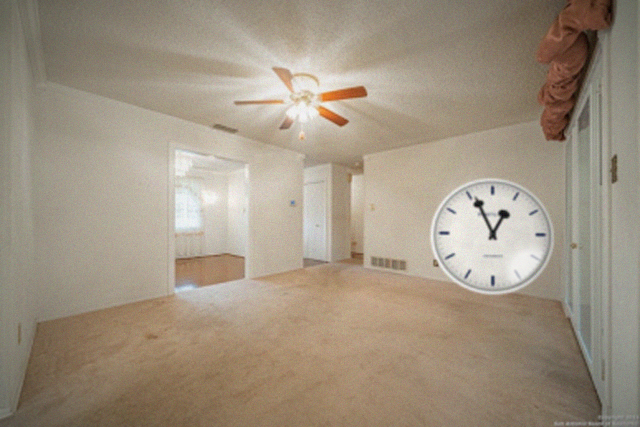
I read **12:56**
